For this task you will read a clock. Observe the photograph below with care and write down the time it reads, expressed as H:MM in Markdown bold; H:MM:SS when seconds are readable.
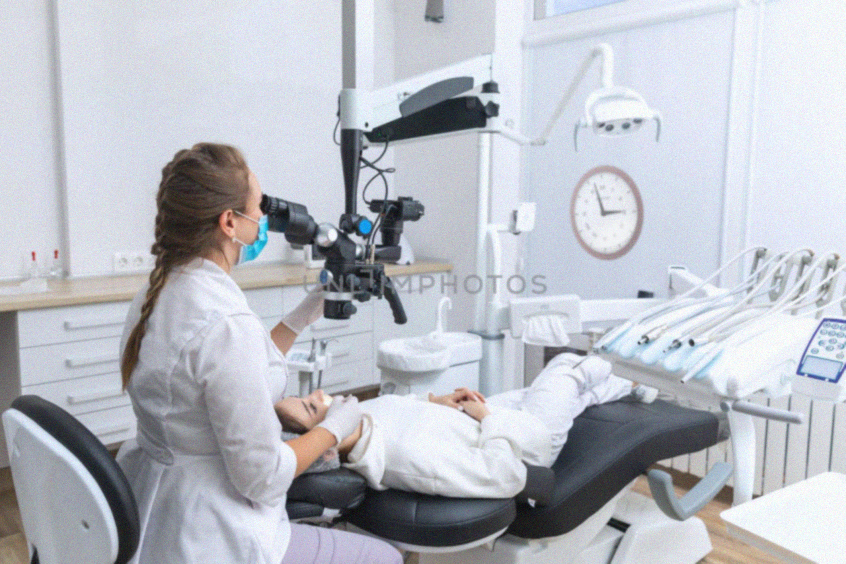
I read **2:57**
